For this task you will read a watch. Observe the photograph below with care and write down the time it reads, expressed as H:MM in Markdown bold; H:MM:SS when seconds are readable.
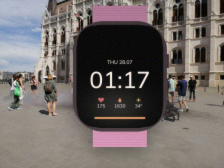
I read **1:17**
